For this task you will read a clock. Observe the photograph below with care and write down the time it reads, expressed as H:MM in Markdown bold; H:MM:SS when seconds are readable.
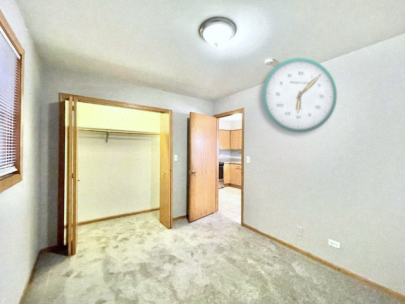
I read **6:07**
